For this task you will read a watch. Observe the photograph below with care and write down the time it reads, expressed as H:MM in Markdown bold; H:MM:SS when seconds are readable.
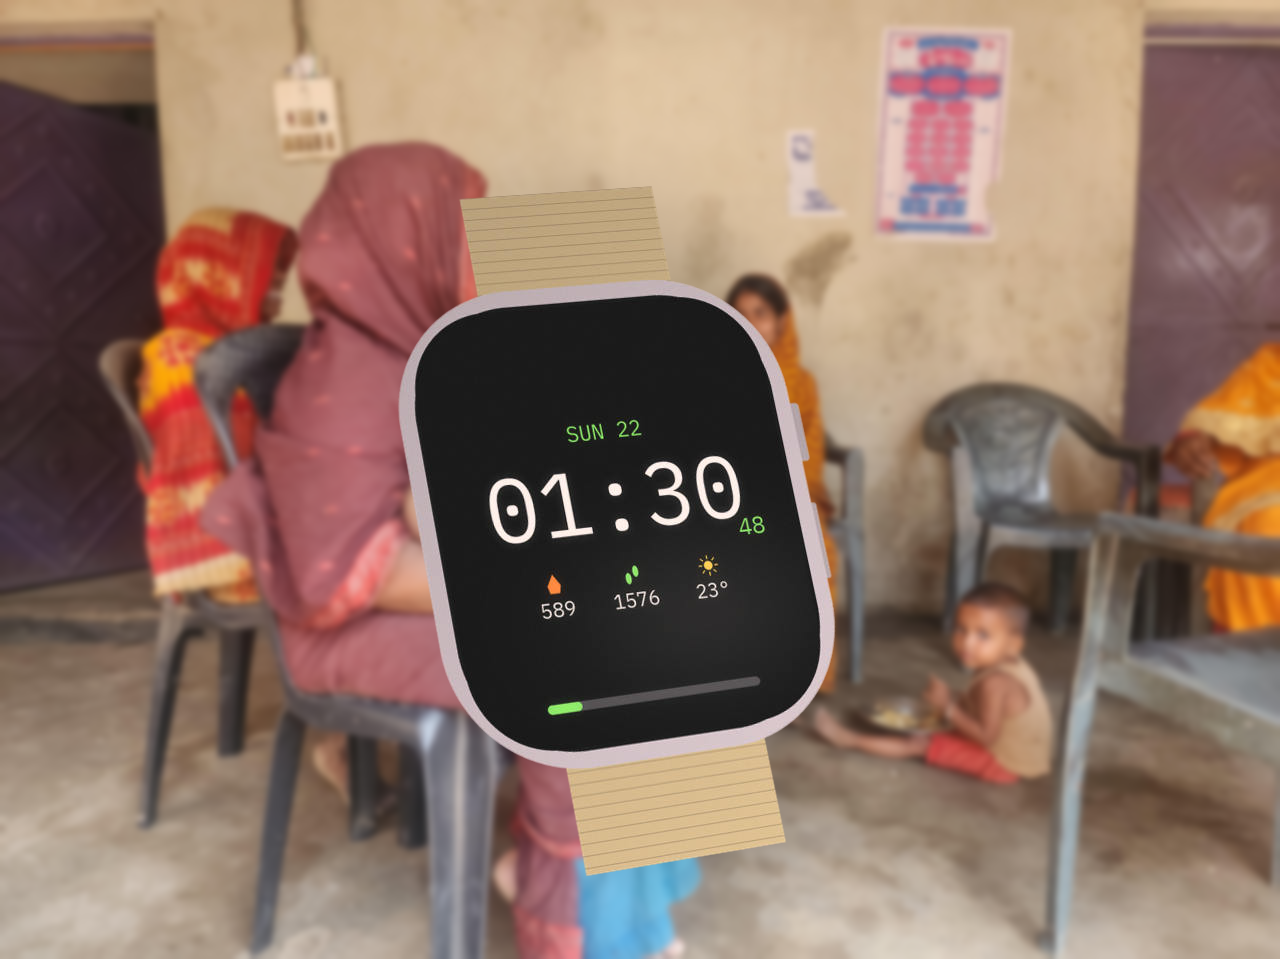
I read **1:30:48**
